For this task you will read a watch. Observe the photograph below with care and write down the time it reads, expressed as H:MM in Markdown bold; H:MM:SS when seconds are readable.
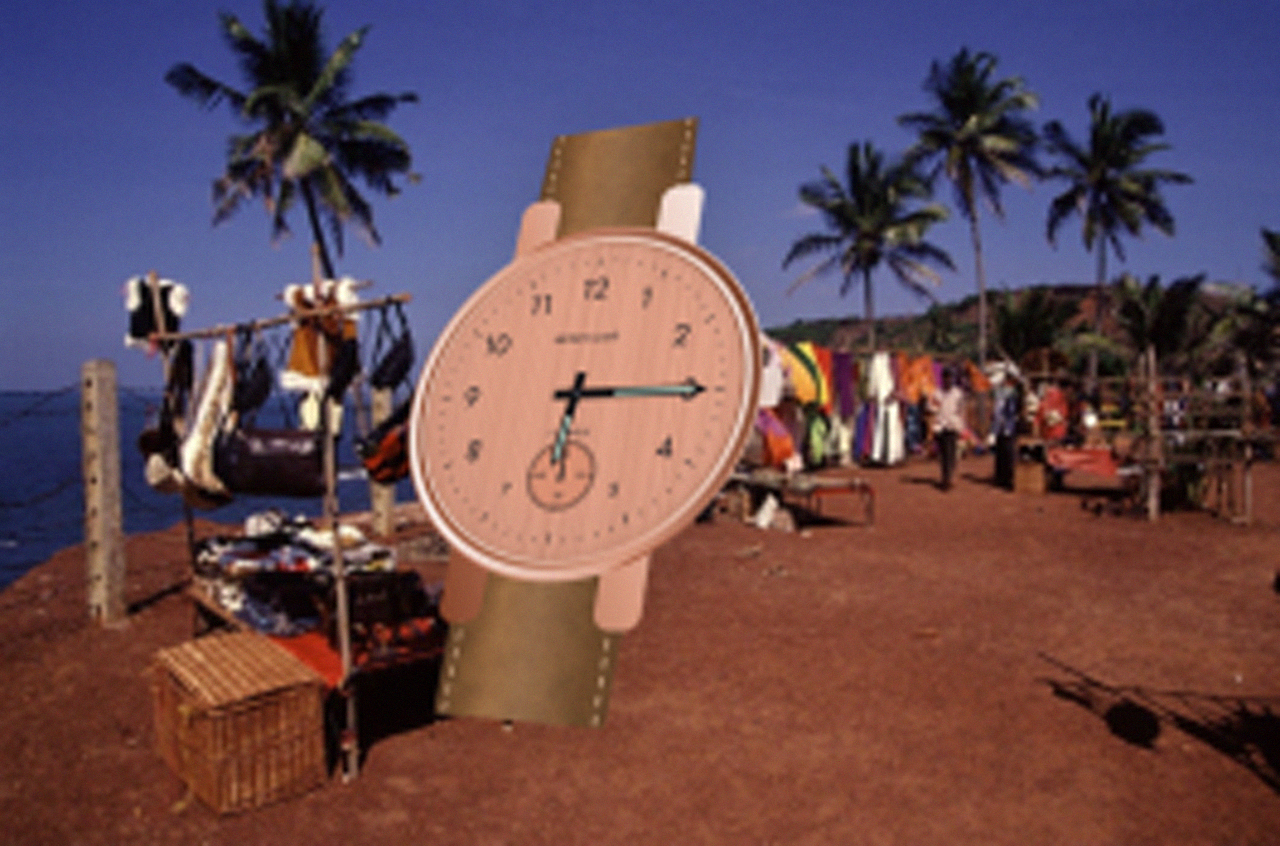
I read **6:15**
